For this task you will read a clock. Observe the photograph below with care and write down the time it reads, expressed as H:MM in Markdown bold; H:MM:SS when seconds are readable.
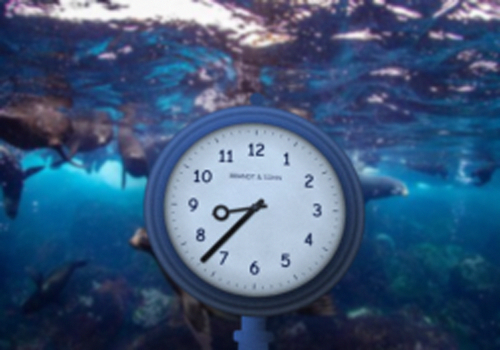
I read **8:37**
